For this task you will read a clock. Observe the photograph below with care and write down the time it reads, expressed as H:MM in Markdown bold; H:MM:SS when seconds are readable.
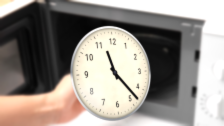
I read **11:23**
